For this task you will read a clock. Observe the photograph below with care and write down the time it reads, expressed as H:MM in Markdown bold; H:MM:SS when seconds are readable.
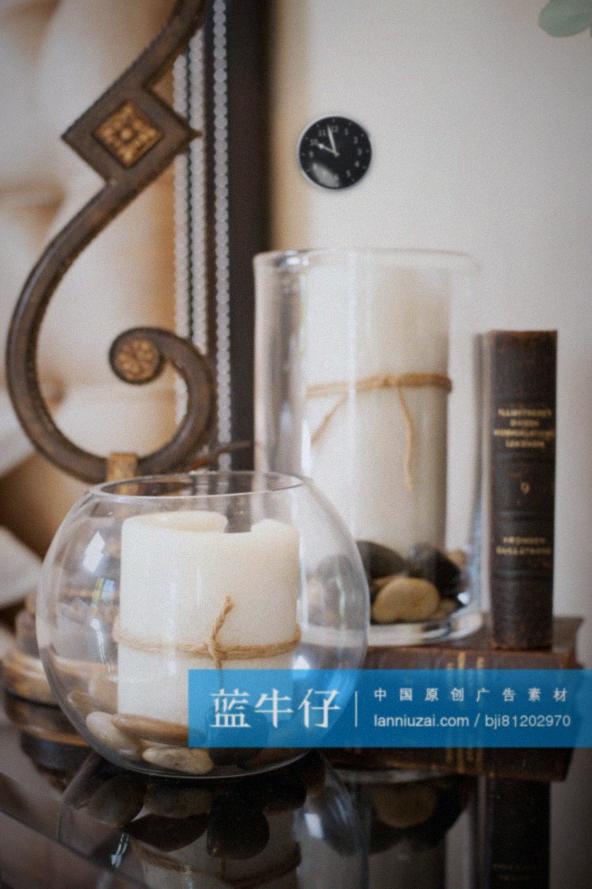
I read **9:58**
